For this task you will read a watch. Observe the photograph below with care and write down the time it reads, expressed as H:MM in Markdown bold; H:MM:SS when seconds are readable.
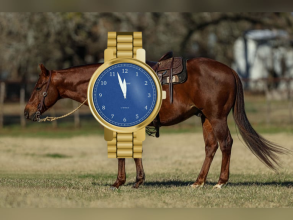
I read **11:57**
